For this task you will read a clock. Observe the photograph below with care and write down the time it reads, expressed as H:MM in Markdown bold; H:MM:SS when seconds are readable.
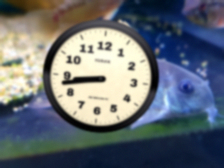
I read **8:43**
